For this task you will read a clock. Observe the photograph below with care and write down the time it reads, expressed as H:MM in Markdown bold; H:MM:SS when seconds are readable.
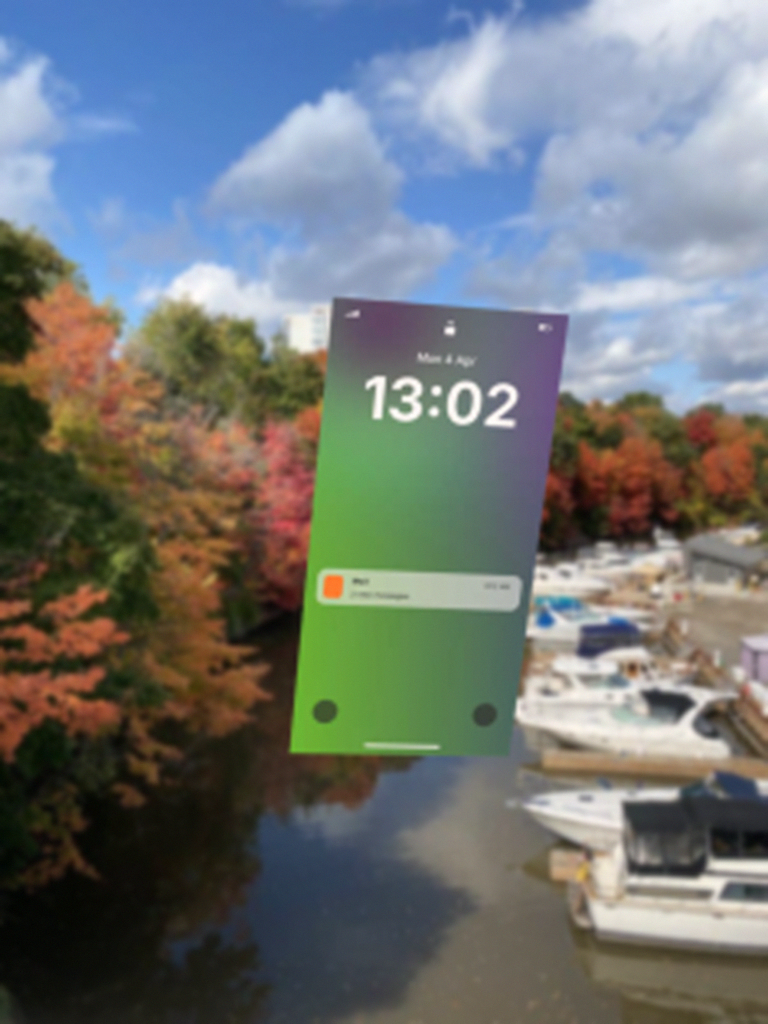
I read **13:02**
